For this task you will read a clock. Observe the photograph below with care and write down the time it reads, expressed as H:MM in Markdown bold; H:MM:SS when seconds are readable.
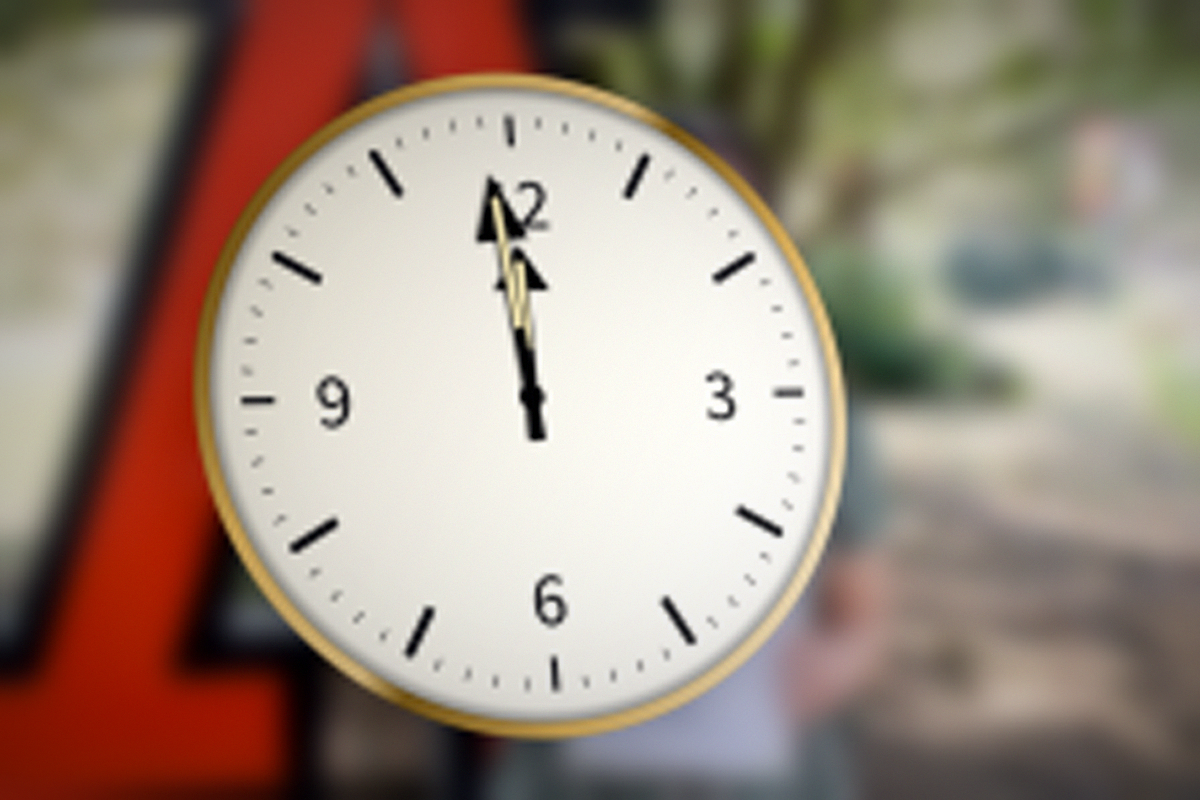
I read **11:59**
